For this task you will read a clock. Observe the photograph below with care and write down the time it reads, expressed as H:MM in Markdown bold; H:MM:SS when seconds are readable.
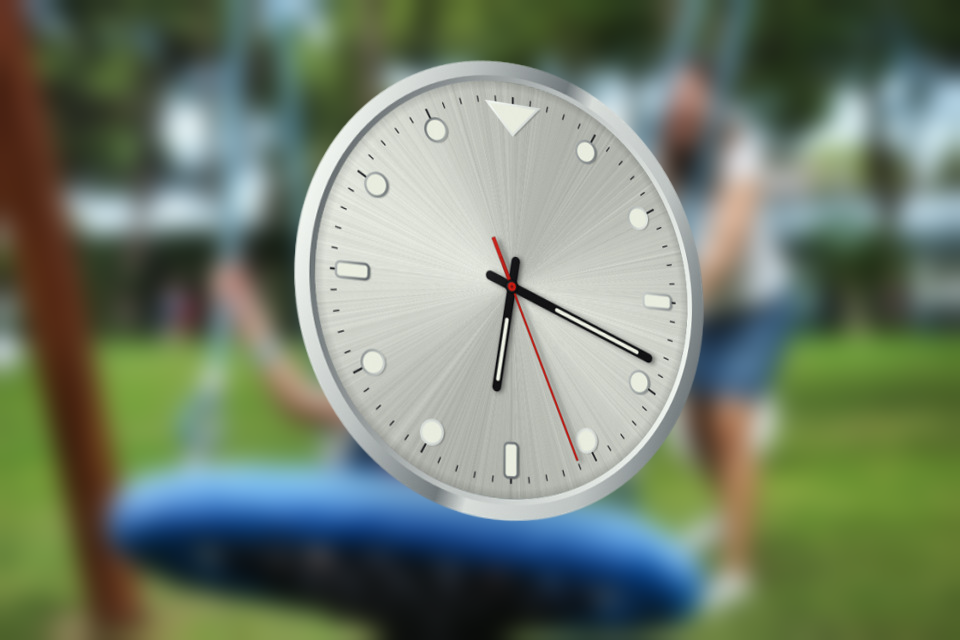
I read **6:18:26**
